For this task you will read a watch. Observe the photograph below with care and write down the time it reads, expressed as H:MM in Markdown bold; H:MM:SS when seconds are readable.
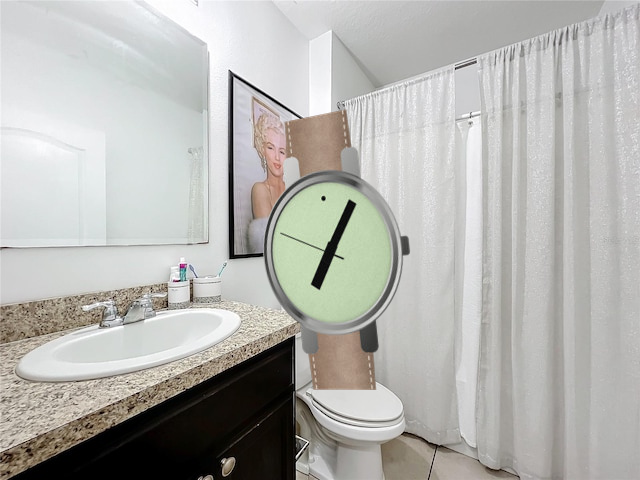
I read **7:05:49**
